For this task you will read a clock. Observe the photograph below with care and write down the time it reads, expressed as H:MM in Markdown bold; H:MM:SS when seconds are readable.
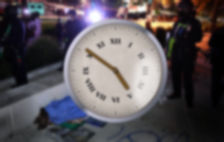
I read **4:51**
